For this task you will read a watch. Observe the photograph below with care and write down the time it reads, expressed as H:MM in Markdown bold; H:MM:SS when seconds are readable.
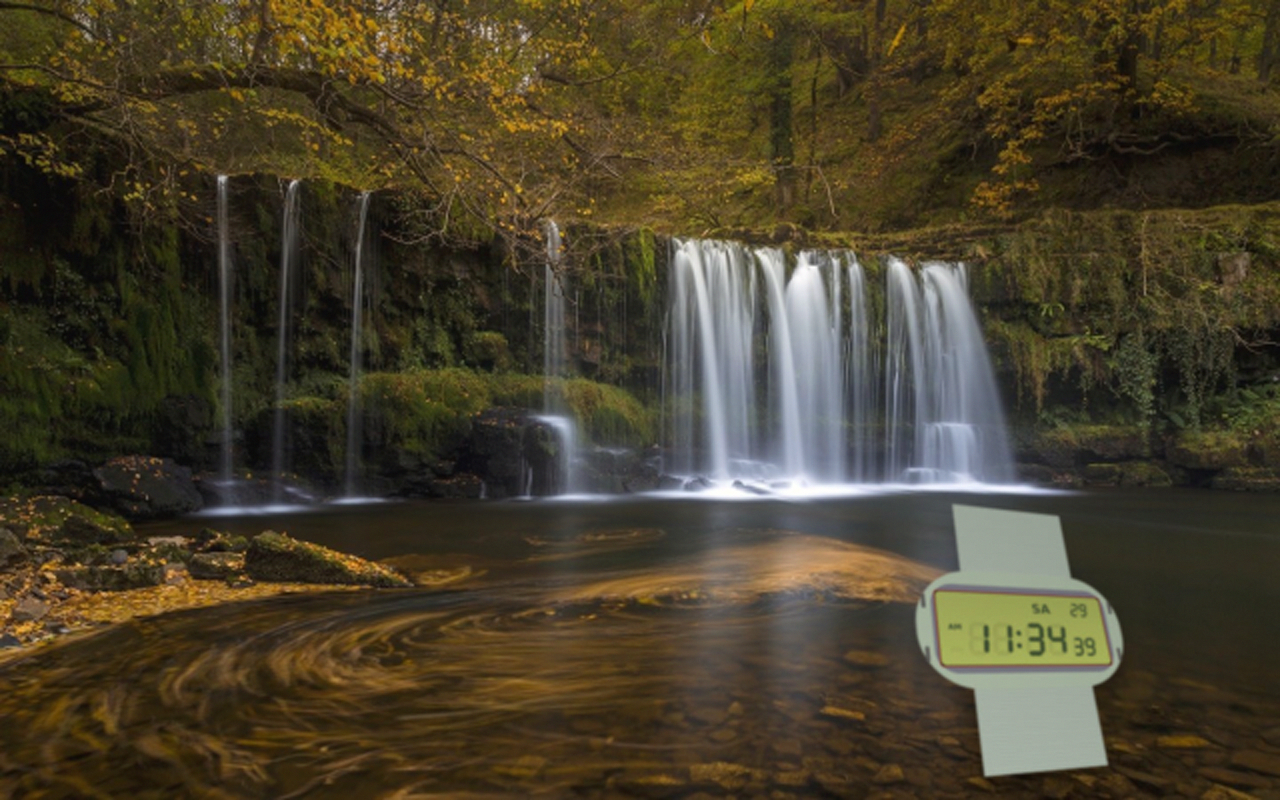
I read **11:34:39**
